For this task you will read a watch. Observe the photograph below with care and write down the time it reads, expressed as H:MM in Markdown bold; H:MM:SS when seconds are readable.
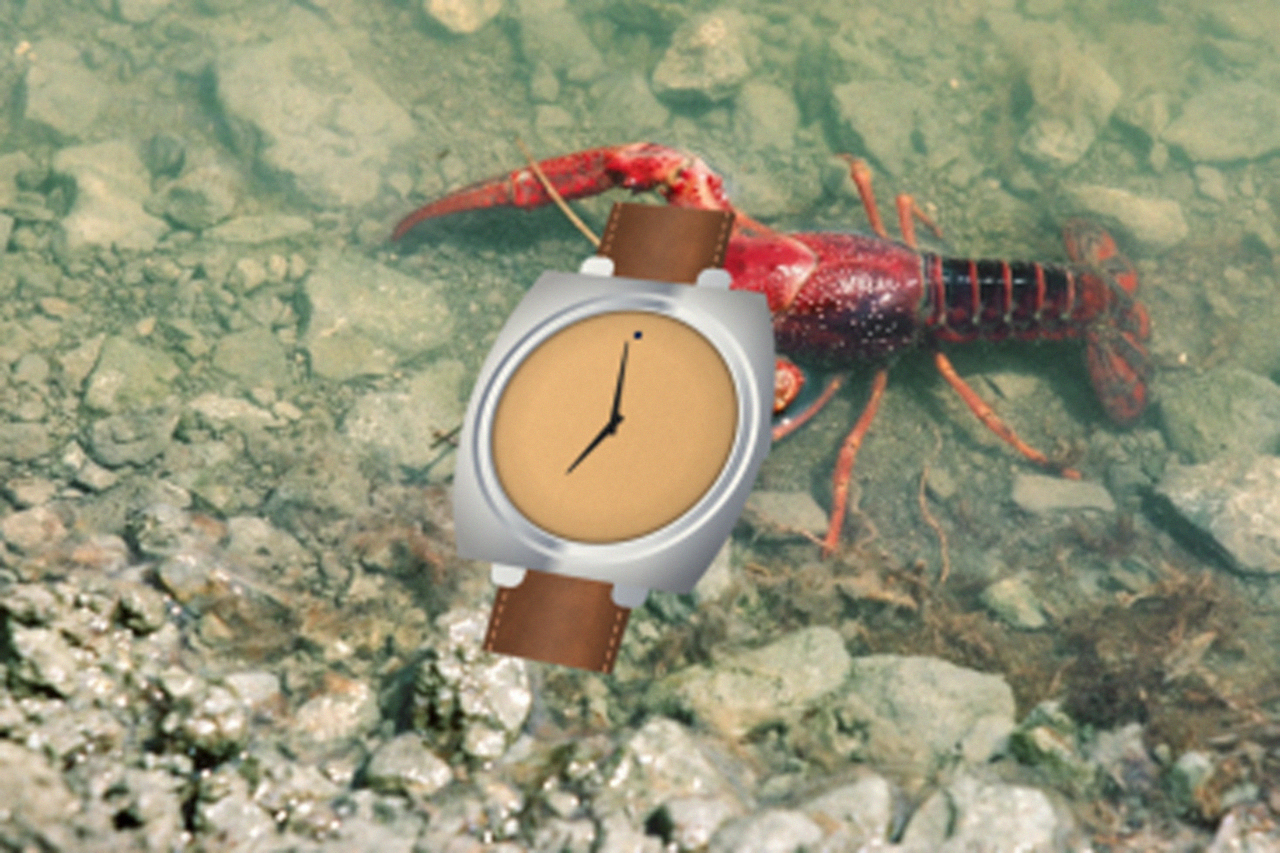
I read **6:59**
